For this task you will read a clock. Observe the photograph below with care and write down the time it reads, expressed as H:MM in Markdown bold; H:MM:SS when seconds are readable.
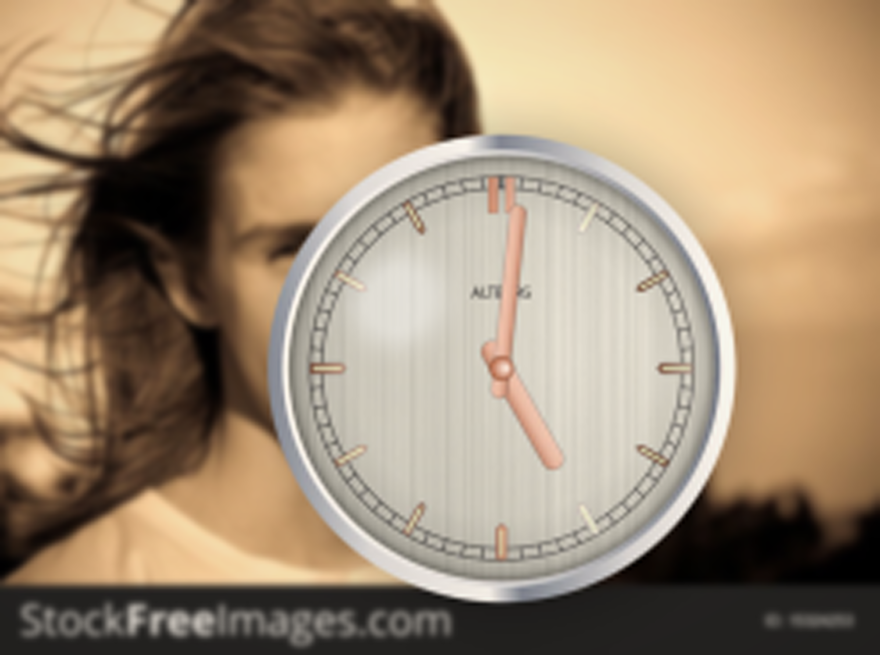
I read **5:01**
